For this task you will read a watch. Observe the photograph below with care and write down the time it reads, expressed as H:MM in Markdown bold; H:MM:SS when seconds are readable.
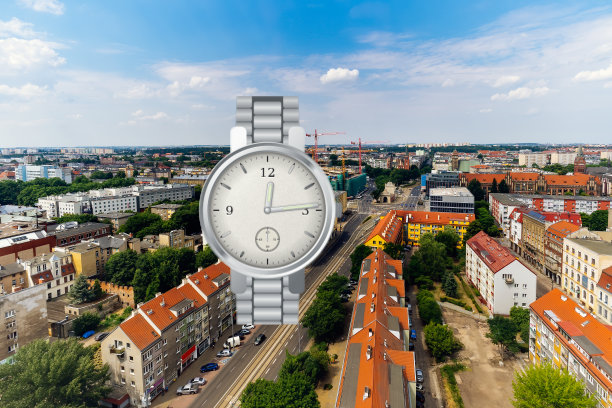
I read **12:14**
